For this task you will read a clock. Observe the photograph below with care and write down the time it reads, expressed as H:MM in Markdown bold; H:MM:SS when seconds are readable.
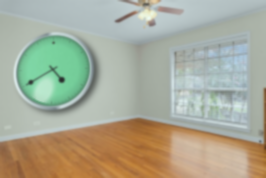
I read **4:40**
